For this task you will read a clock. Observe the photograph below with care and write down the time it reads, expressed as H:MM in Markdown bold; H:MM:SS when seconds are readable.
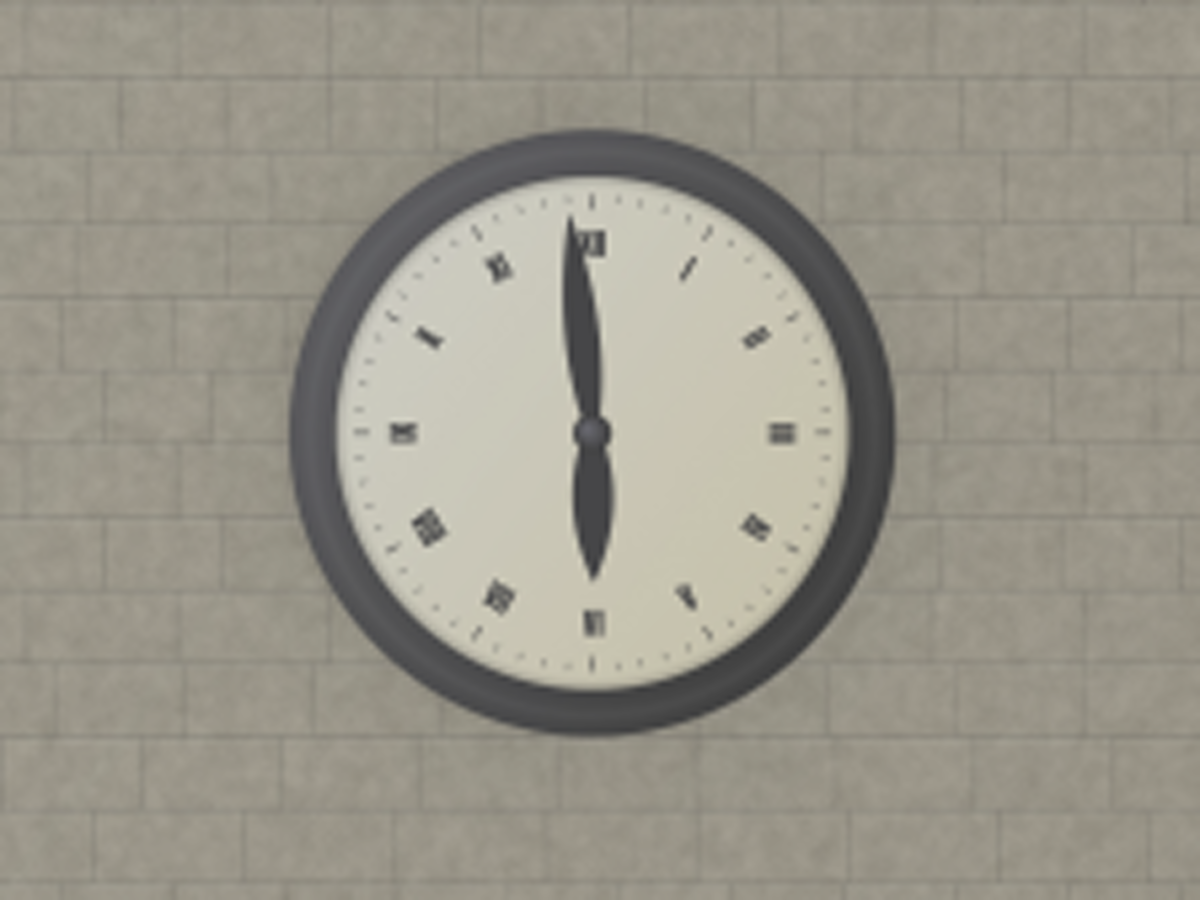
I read **5:59**
